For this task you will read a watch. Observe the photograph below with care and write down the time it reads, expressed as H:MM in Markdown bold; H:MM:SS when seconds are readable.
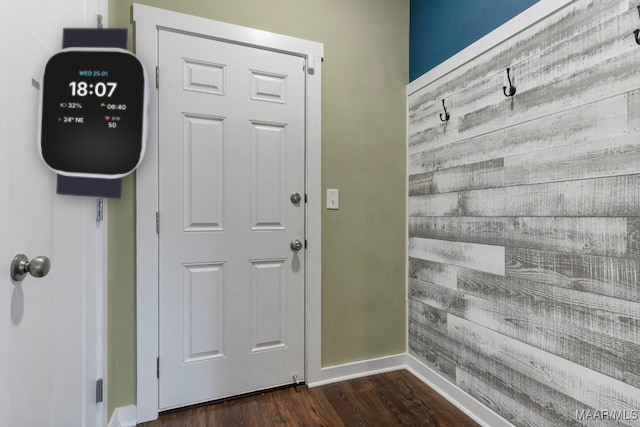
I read **18:07**
